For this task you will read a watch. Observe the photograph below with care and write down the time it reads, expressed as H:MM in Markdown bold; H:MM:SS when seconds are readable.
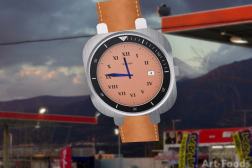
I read **11:46**
